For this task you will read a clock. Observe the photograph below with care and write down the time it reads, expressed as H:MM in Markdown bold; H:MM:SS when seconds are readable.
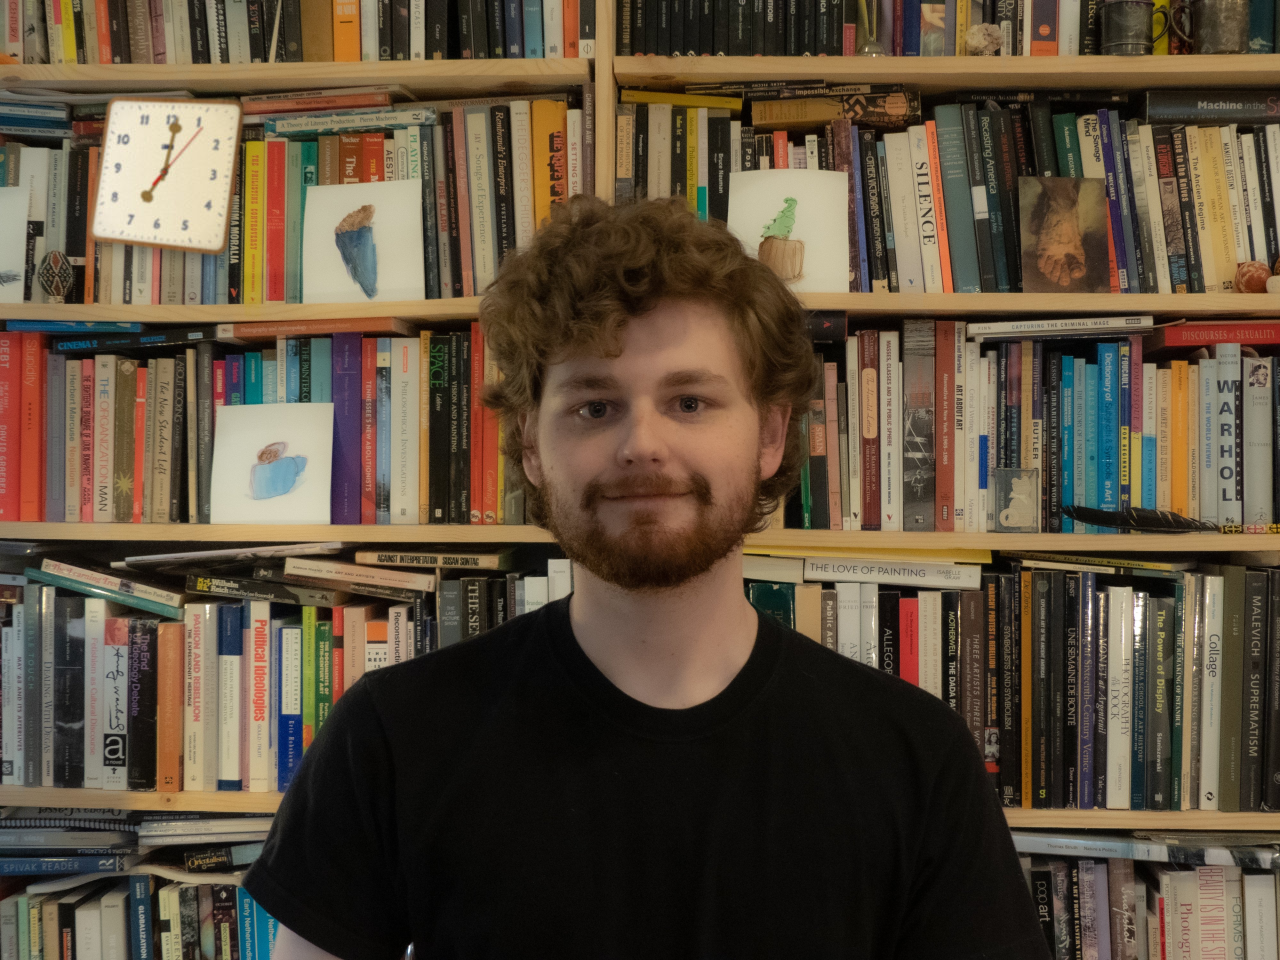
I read **7:01:06**
